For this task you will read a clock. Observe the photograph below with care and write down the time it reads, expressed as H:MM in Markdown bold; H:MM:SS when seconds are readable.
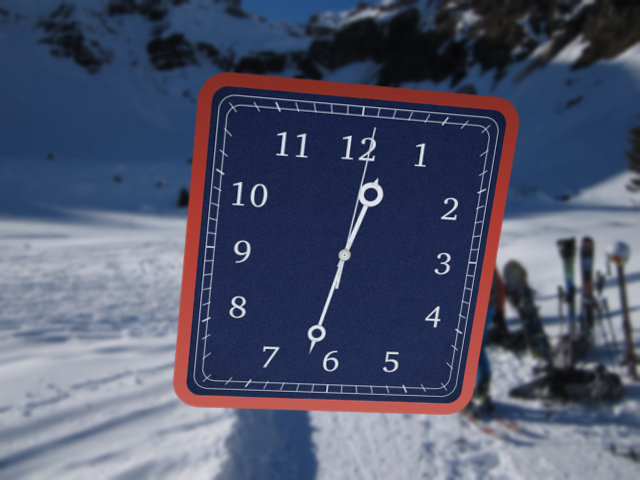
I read **12:32:01**
